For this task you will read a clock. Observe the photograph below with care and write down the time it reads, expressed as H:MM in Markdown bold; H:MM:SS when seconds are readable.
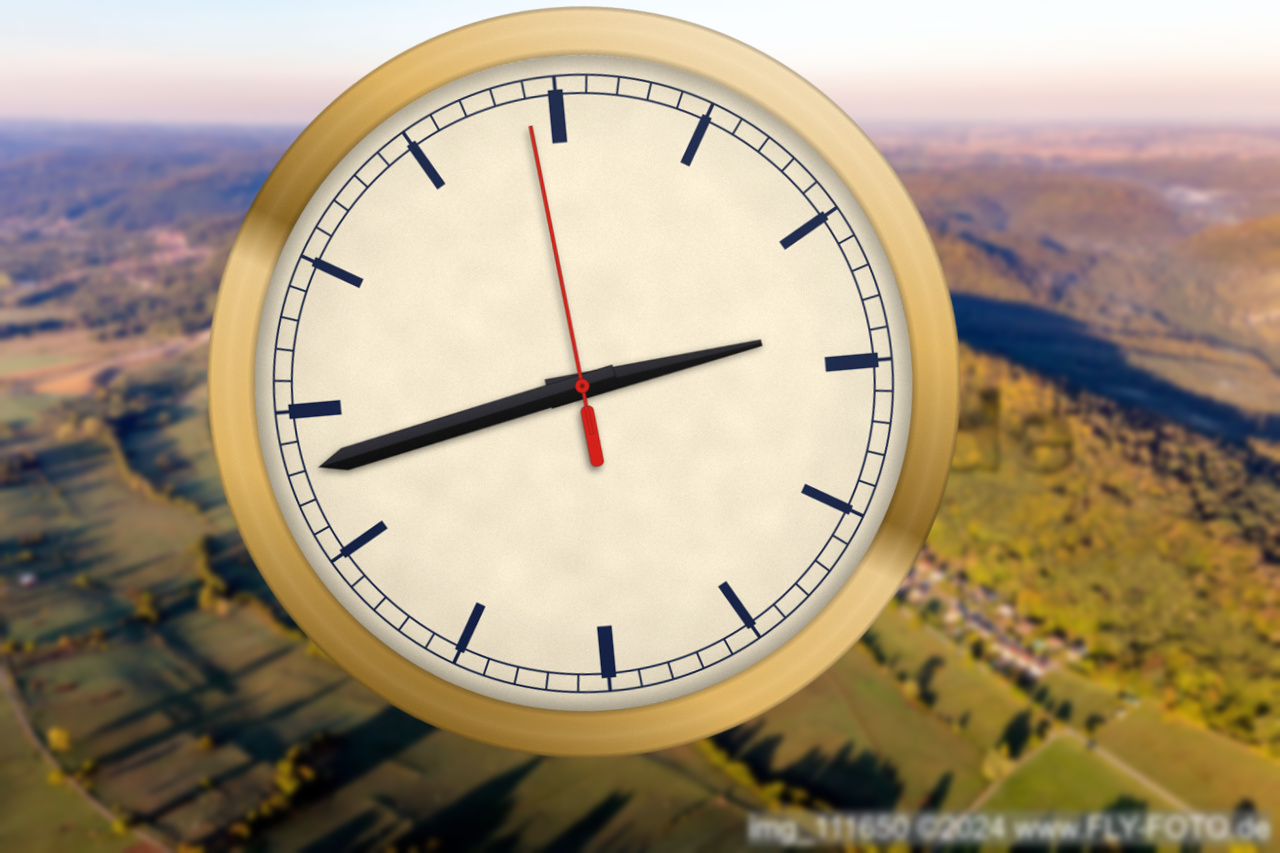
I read **2:42:59**
